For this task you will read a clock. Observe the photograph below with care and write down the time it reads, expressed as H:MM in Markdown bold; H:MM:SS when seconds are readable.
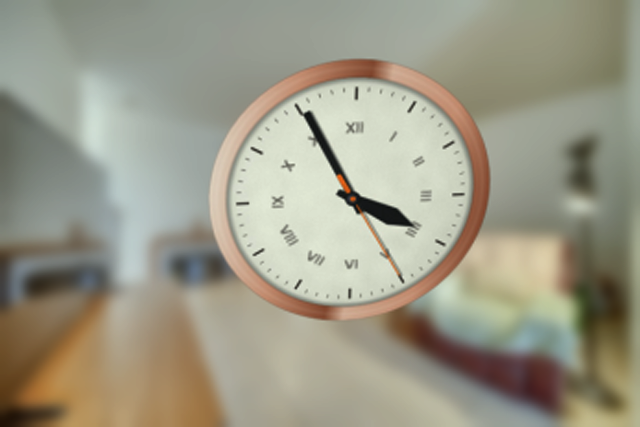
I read **3:55:25**
